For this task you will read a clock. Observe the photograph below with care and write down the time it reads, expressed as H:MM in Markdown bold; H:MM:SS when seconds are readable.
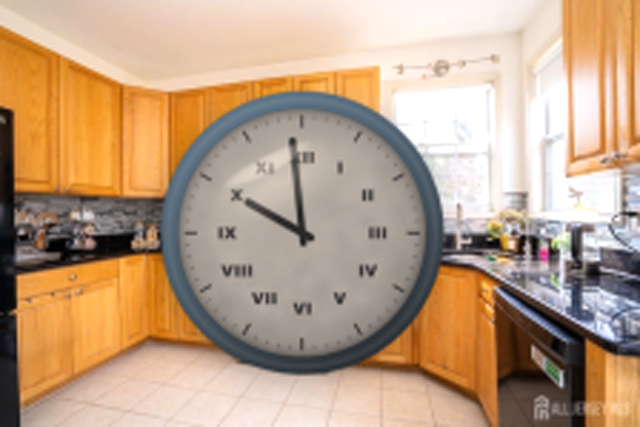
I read **9:59**
